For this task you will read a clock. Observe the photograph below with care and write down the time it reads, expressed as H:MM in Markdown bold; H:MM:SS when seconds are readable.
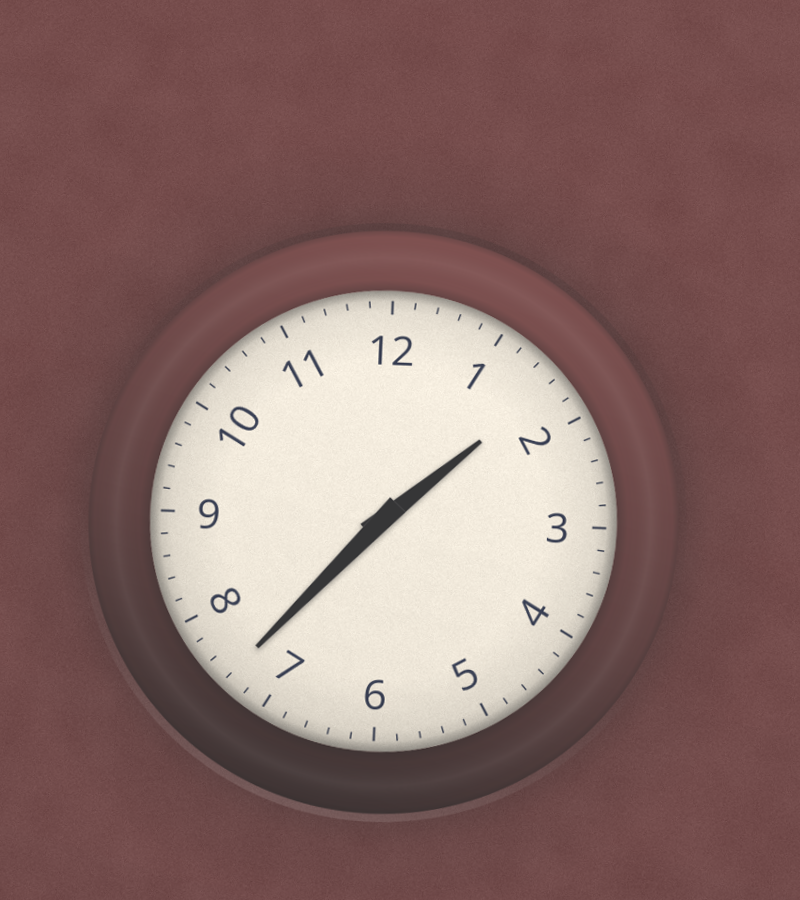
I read **1:37**
